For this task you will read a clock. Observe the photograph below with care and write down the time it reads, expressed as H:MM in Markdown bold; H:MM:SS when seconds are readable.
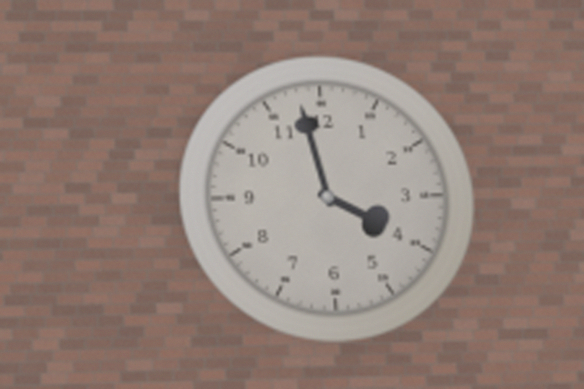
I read **3:58**
